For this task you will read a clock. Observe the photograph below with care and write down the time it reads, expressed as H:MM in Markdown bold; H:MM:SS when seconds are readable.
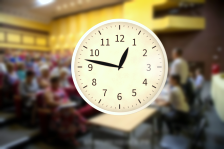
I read **12:47**
